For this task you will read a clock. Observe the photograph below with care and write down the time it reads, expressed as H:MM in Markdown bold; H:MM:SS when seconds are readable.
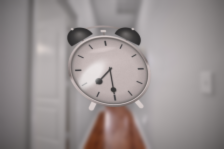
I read **7:30**
